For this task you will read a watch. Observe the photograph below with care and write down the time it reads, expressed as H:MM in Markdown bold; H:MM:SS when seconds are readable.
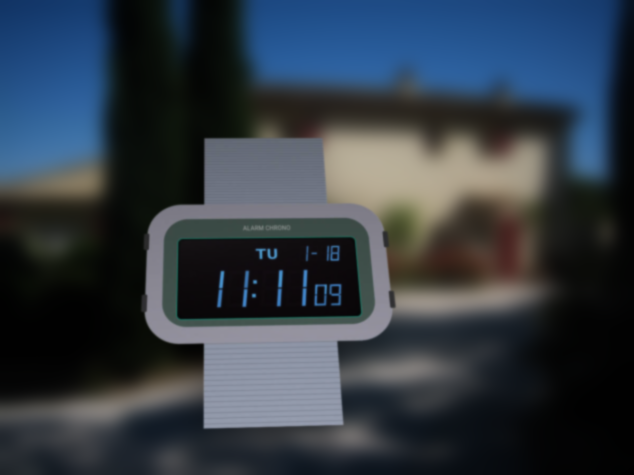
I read **11:11:09**
